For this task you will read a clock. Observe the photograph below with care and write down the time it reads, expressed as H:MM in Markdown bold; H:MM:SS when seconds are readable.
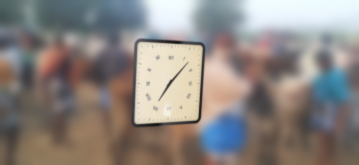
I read **7:07**
